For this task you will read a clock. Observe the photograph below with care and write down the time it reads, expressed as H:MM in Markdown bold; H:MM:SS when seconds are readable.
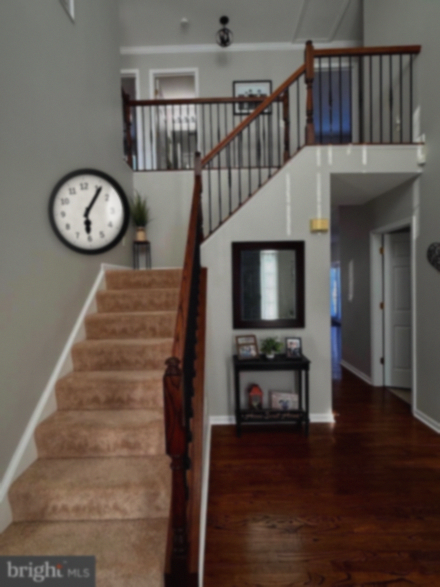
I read **6:06**
